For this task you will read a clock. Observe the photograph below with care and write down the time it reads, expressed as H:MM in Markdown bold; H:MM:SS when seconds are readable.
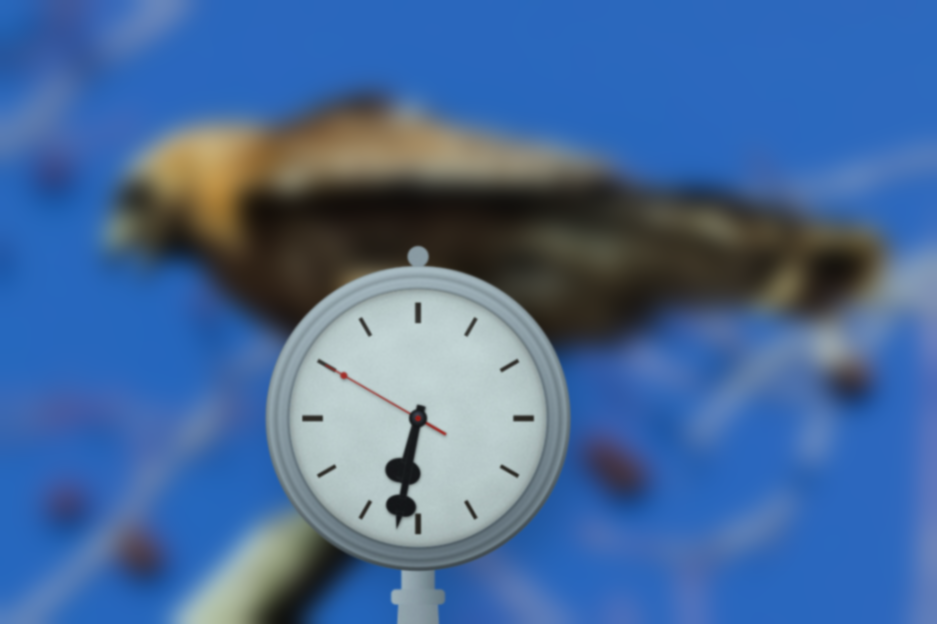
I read **6:31:50**
